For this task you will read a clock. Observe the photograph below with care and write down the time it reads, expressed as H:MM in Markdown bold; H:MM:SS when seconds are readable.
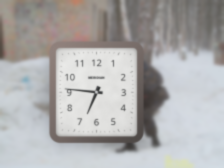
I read **6:46**
